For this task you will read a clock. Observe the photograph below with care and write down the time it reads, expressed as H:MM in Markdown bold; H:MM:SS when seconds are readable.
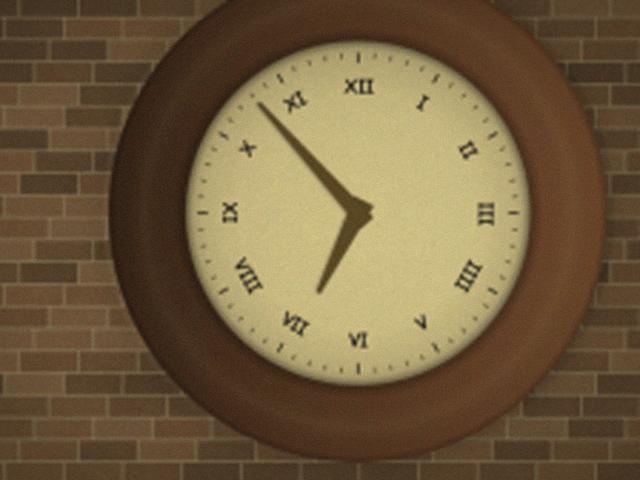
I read **6:53**
